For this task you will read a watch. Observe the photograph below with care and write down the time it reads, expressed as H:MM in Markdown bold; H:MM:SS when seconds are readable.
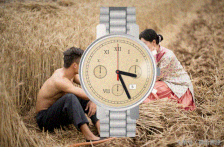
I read **3:26**
